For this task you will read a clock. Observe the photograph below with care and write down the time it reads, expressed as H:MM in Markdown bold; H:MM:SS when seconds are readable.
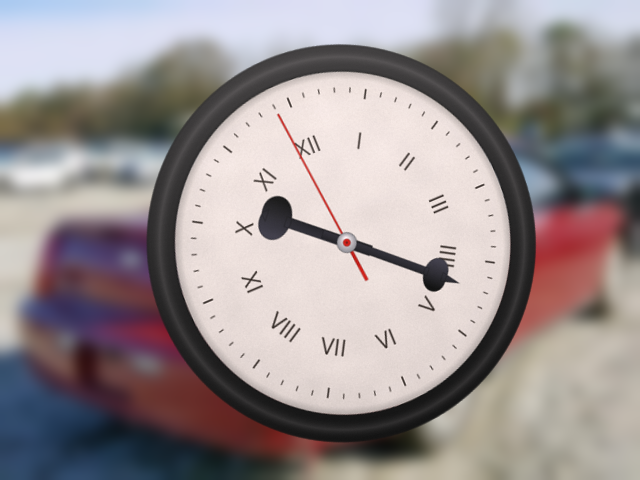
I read **10:21:59**
